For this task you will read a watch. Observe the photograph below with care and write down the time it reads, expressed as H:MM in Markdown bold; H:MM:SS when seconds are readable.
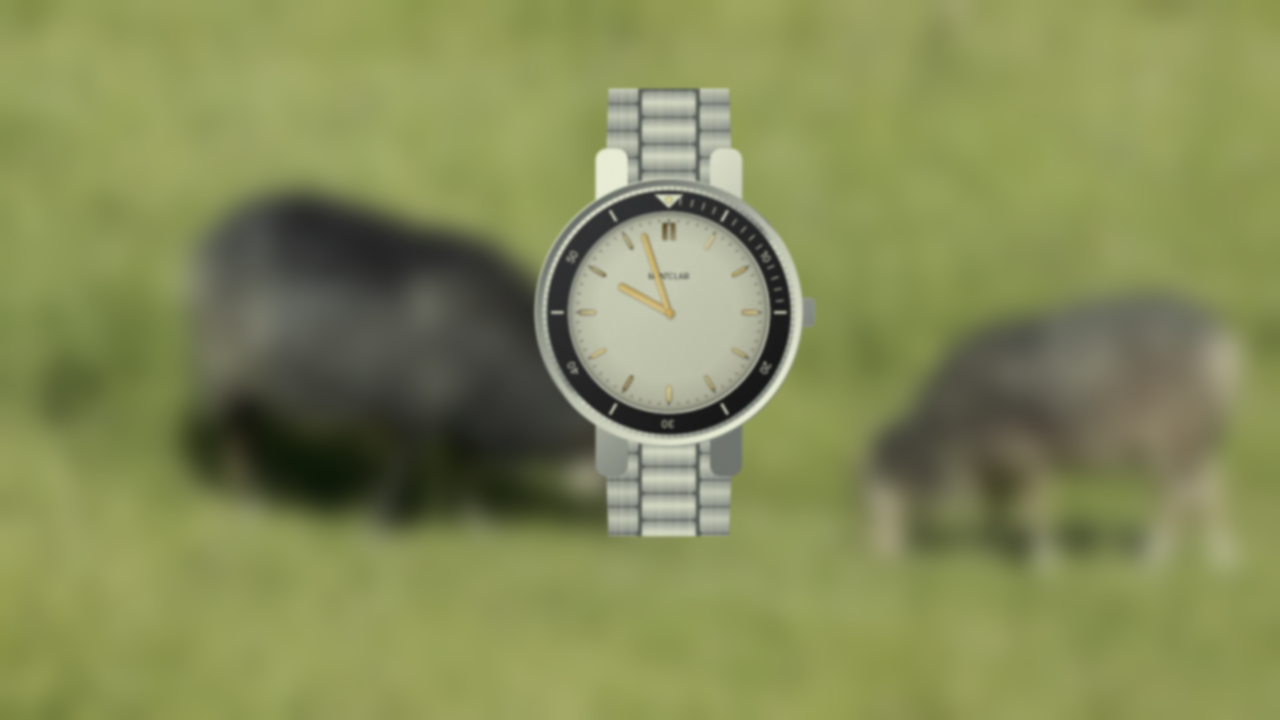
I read **9:57**
